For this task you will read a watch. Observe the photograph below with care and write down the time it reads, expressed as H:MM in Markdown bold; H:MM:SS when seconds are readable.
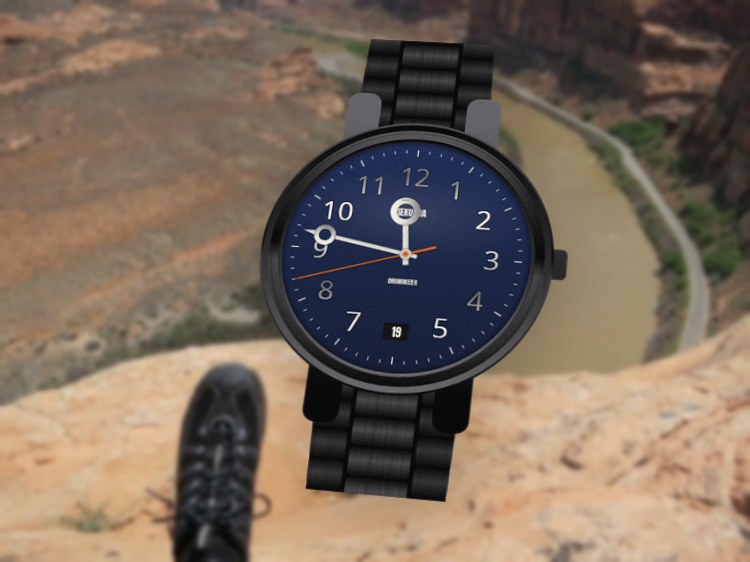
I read **11:46:42**
